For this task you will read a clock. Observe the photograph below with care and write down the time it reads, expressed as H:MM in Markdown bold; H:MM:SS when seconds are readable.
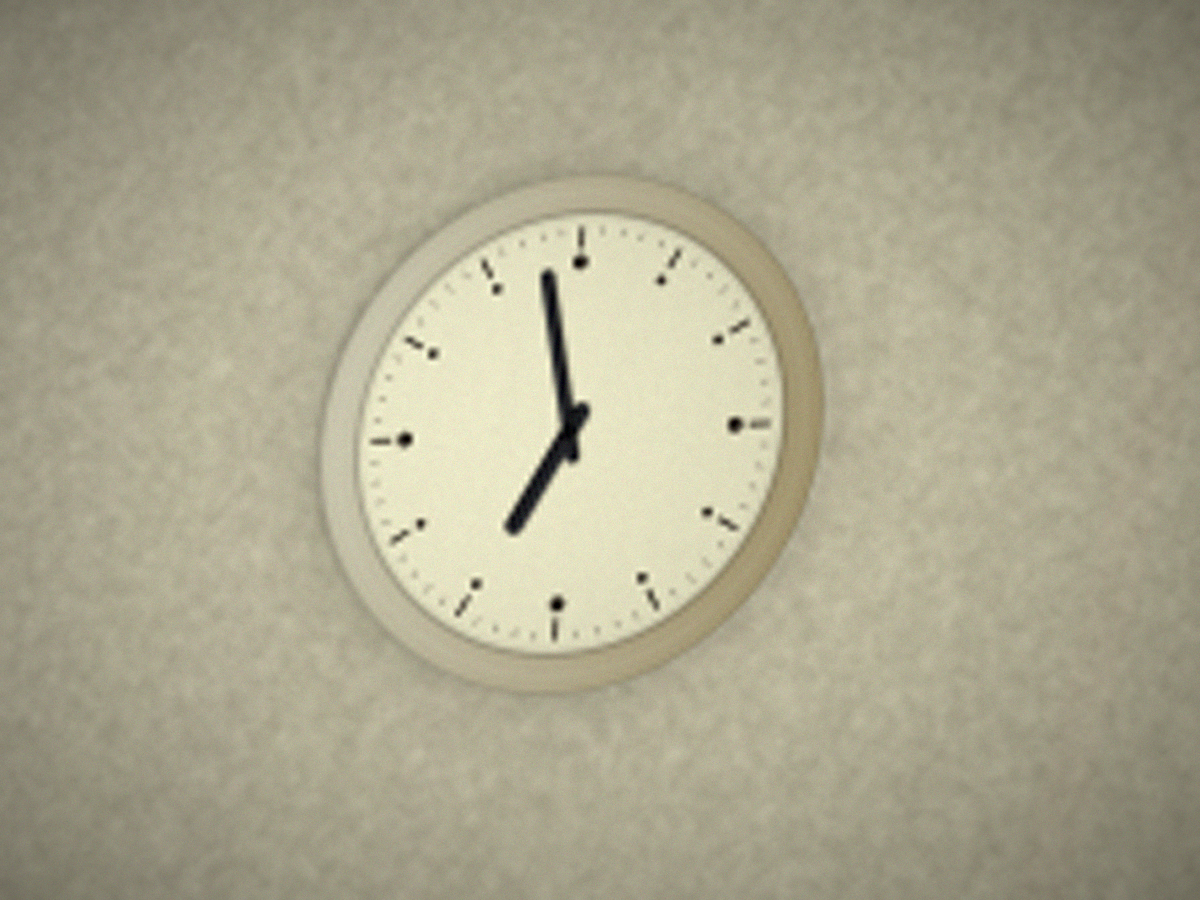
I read **6:58**
